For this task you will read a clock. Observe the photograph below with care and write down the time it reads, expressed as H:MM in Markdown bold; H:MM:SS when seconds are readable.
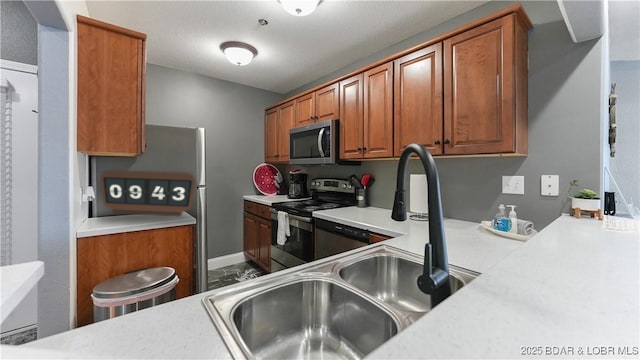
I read **9:43**
